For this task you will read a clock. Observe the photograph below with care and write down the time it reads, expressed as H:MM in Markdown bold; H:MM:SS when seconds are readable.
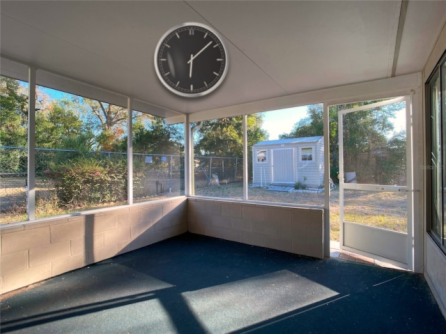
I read **6:08**
